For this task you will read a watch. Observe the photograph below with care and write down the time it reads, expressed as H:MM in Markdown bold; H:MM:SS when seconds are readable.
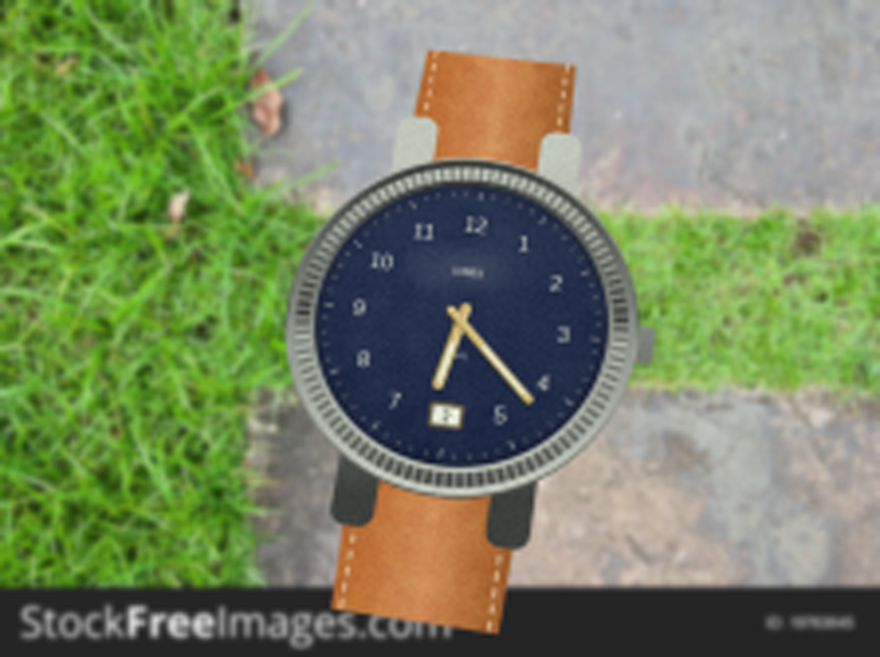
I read **6:22**
